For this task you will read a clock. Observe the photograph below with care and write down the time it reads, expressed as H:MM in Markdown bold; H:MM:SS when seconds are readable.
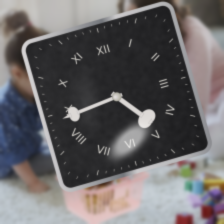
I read **4:44**
